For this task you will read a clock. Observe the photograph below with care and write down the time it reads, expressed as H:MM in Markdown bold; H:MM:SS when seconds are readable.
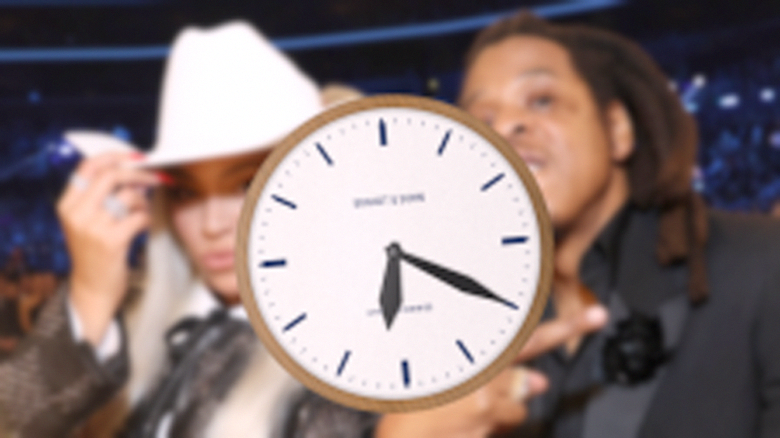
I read **6:20**
